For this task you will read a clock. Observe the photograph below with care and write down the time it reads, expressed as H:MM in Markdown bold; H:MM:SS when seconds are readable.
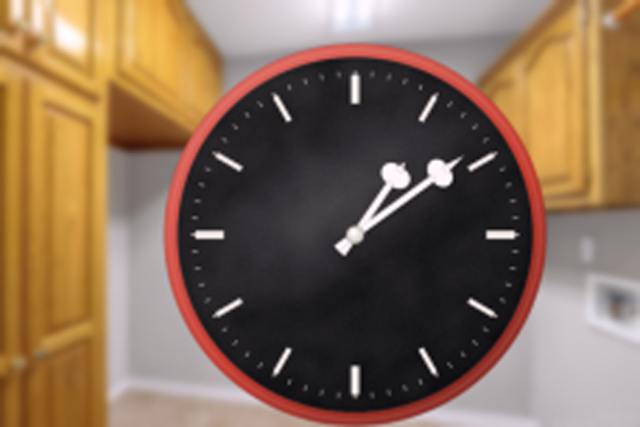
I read **1:09**
